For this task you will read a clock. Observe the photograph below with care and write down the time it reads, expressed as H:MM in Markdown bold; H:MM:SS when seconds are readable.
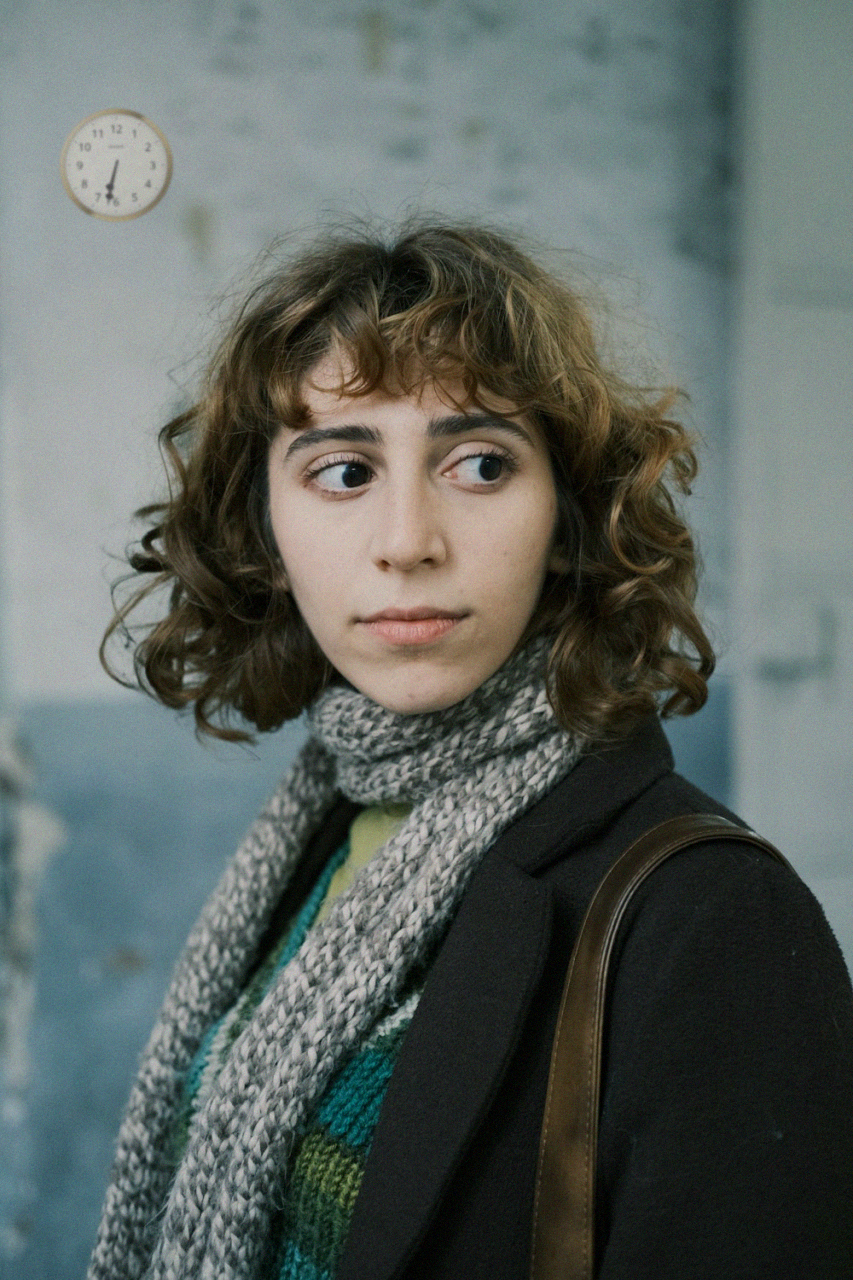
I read **6:32**
